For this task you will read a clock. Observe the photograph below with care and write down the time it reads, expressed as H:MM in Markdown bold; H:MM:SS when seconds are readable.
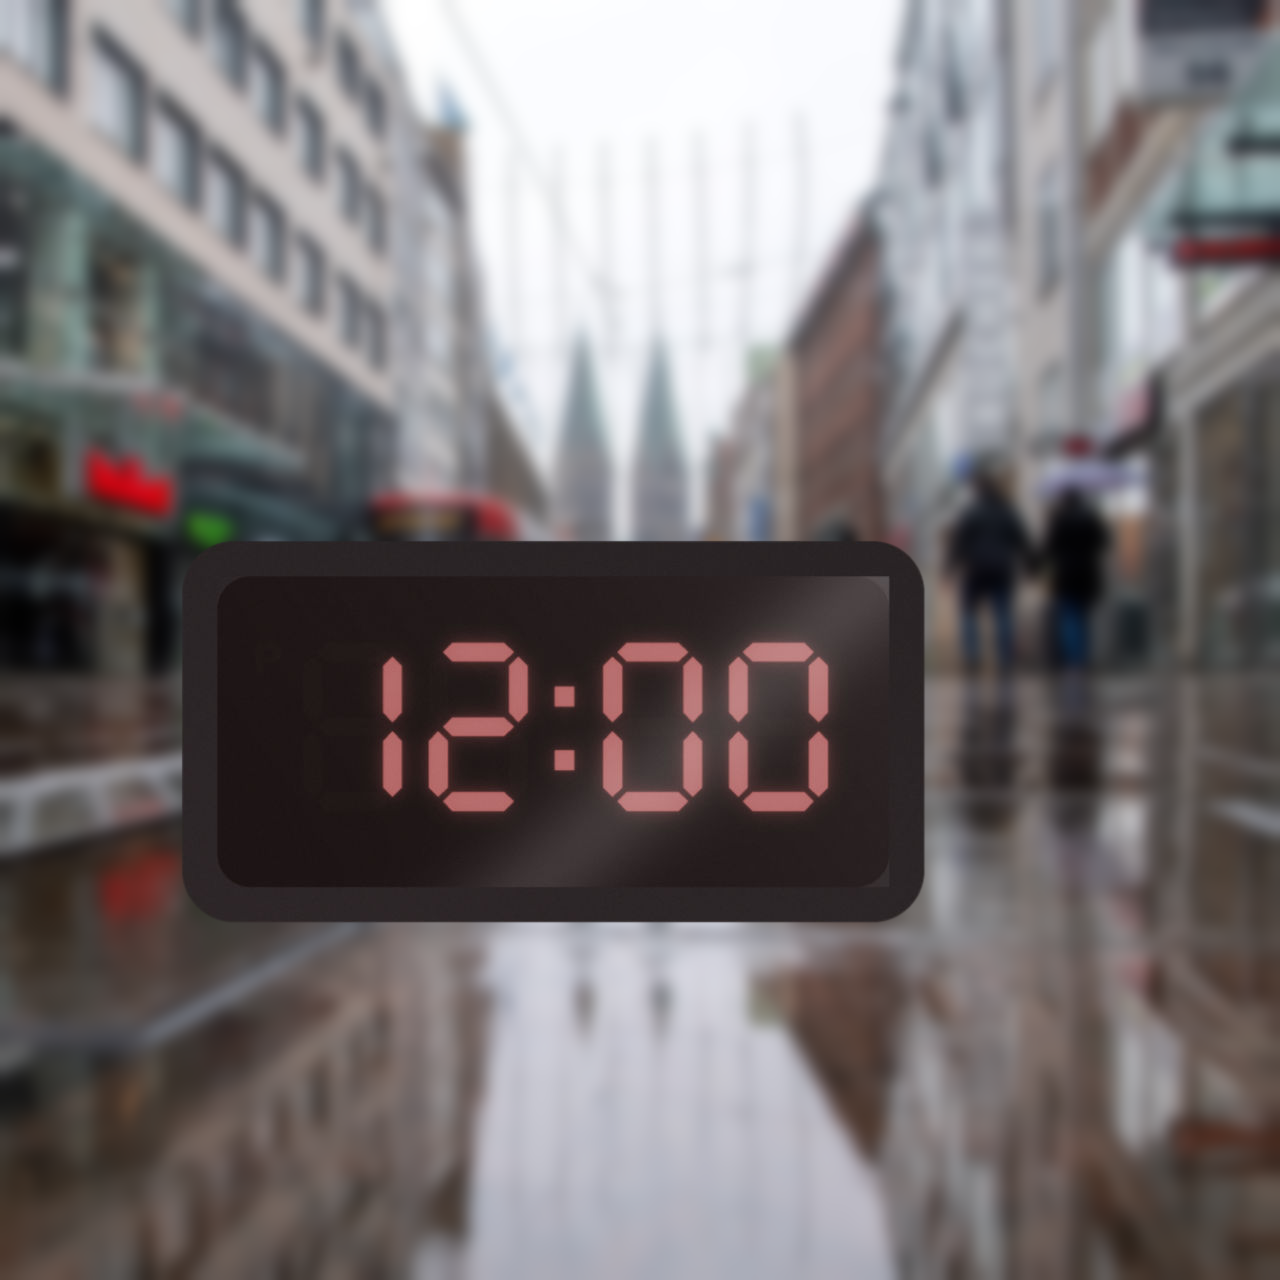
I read **12:00**
